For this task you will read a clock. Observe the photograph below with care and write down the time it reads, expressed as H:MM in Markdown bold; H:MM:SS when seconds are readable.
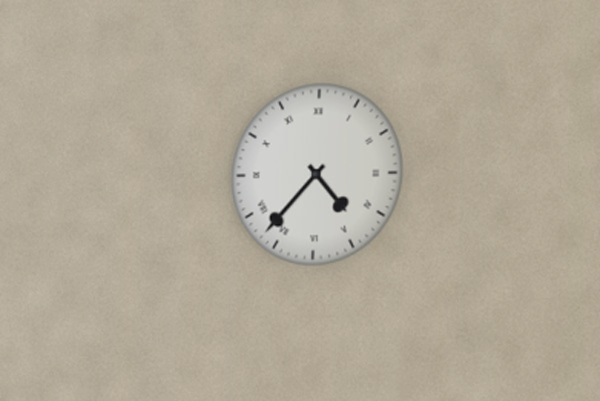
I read **4:37**
